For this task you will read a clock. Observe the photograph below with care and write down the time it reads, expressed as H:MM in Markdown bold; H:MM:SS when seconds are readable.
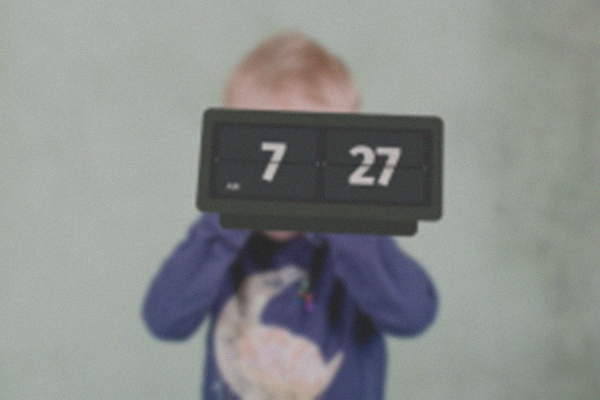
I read **7:27**
